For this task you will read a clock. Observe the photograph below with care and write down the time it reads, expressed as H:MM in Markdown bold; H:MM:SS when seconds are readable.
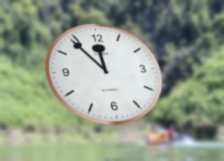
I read **11:54**
